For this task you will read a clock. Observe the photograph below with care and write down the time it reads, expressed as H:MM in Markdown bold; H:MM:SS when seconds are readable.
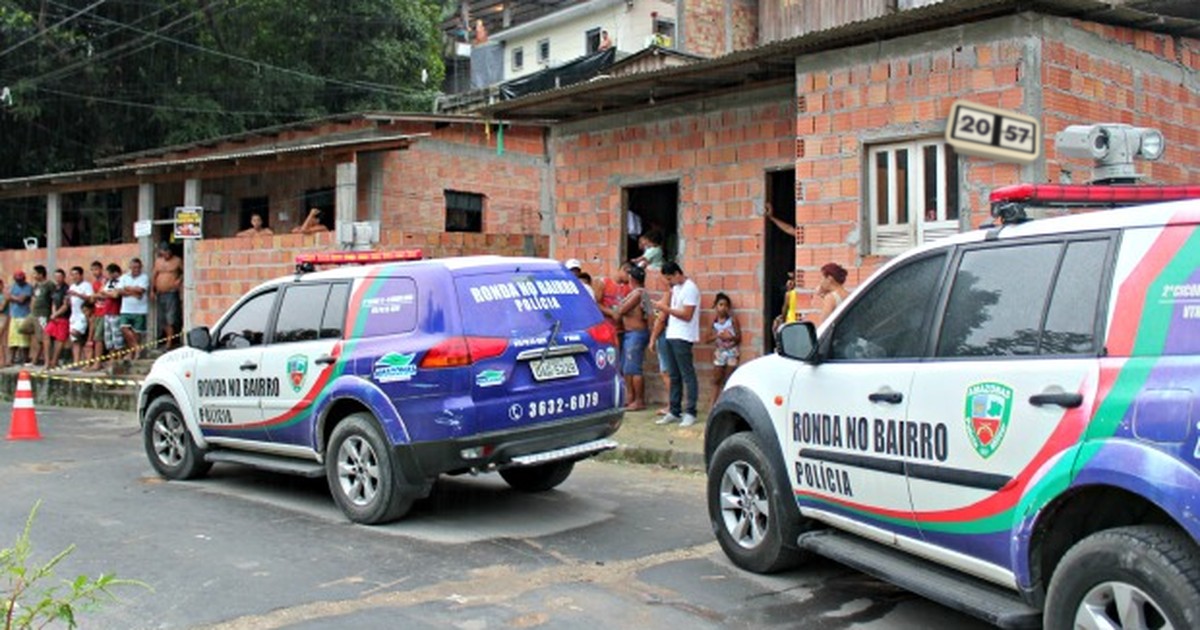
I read **20:57**
